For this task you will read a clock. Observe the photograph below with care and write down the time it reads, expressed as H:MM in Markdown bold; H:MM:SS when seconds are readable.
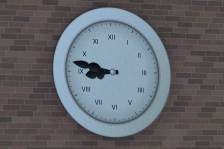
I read **8:47**
